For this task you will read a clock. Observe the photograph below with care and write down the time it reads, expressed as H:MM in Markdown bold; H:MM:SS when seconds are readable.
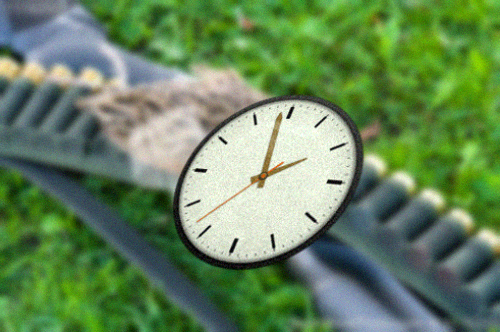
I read **1:58:37**
